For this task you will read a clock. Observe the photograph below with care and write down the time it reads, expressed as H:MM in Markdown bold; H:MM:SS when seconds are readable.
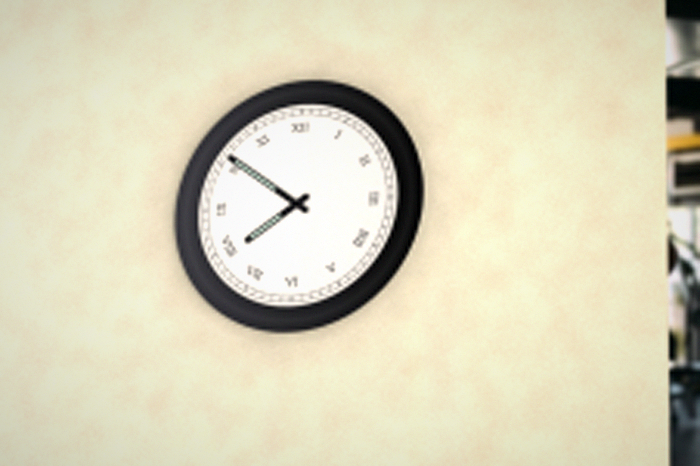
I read **7:51**
